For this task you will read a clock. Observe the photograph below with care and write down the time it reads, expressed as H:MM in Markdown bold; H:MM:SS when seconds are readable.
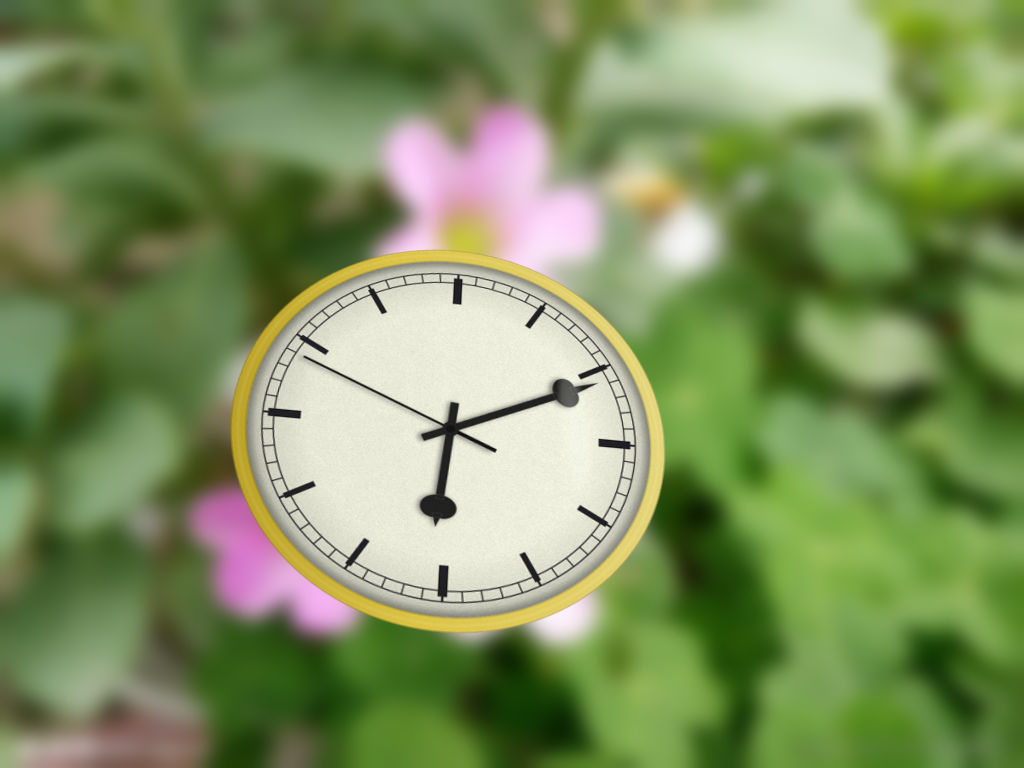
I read **6:10:49**
